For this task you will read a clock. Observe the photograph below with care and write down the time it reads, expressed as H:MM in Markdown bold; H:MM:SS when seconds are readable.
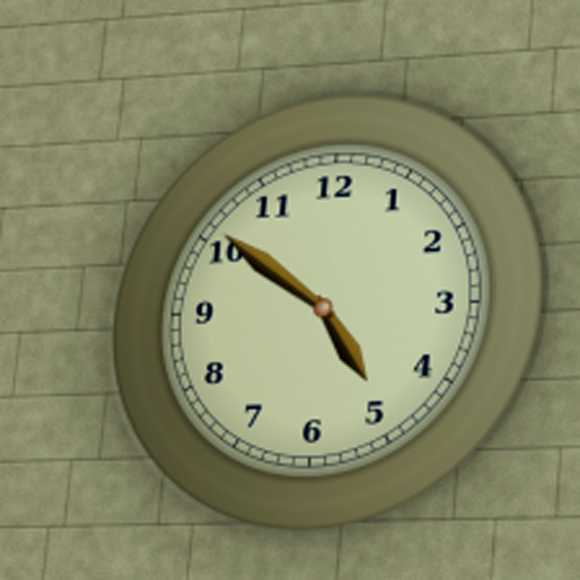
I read **4:51**
